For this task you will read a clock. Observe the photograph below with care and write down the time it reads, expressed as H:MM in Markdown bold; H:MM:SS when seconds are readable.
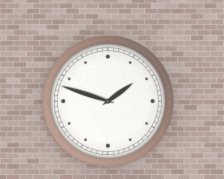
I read **1:48**
